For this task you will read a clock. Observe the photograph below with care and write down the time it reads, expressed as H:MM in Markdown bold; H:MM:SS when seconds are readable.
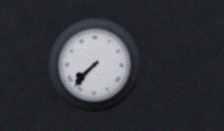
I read **7:37**
